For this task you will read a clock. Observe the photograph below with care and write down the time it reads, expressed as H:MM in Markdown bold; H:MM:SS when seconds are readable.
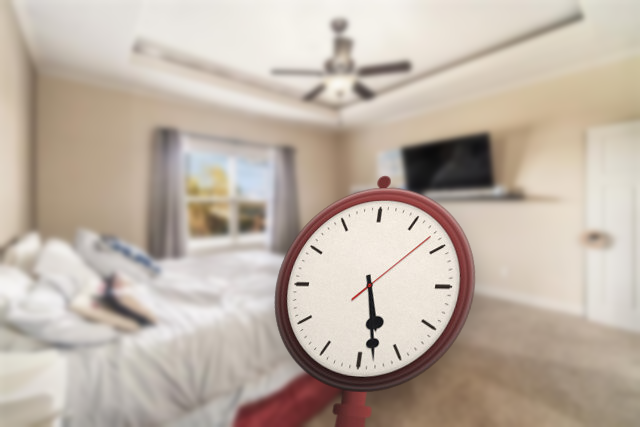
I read **5:28:08**
